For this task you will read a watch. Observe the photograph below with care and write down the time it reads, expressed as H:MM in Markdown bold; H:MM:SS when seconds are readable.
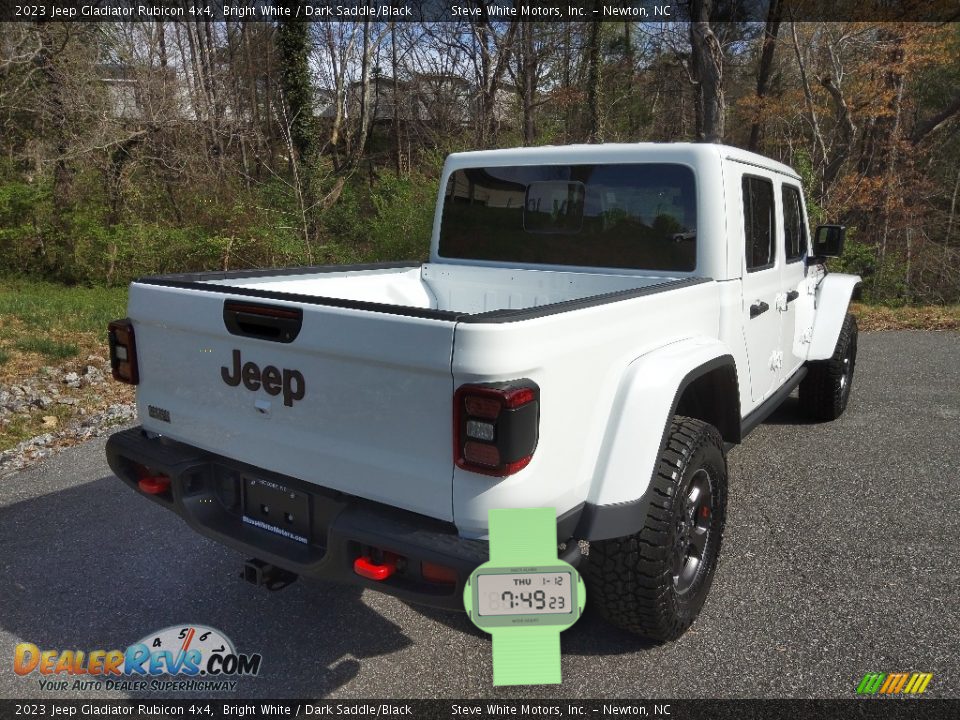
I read **7:49:23**
